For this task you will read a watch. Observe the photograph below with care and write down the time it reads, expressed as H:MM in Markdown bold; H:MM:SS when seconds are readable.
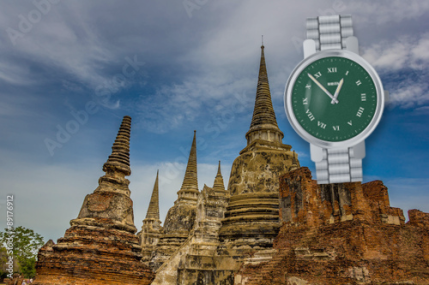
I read **12:53**
